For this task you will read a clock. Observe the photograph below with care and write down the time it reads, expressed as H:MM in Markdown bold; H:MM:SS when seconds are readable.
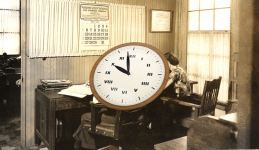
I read **9:58**
